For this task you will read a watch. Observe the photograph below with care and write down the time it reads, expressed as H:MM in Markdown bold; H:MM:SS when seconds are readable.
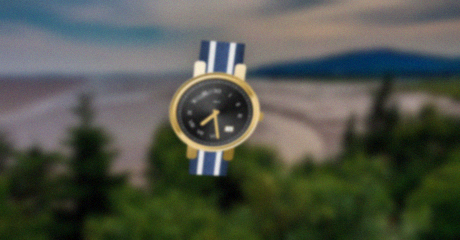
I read **7:28**
